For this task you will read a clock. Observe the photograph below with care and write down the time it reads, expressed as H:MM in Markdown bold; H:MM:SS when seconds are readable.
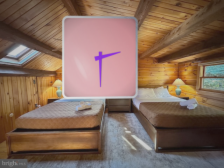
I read **2:30**
